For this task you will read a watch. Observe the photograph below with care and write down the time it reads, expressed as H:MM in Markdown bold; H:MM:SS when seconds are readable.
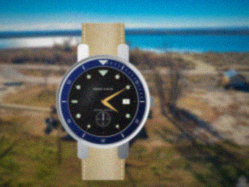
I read **4:10**
